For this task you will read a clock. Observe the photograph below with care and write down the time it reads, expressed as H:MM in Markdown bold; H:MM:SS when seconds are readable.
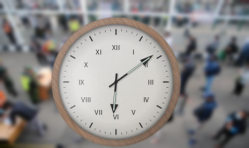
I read **6:09**
